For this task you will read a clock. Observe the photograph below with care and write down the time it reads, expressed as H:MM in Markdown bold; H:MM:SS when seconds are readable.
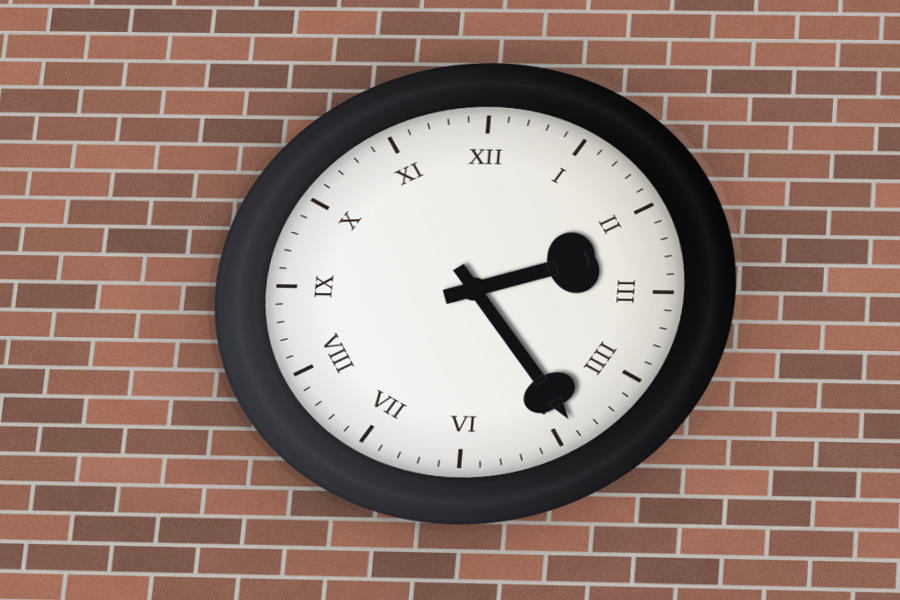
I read **2:24**
